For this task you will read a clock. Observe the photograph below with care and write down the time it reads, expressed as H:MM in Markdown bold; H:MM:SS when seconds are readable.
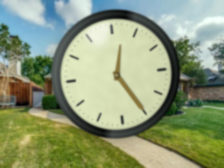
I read **12:25**
